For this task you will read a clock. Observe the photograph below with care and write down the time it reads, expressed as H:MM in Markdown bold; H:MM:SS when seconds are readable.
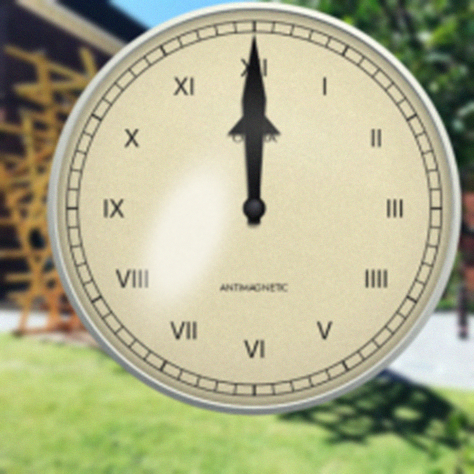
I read **12:00**
